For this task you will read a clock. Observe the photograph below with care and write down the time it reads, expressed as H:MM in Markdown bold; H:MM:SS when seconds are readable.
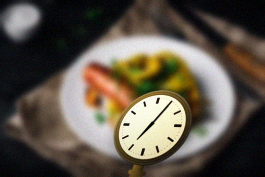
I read **7:05**
